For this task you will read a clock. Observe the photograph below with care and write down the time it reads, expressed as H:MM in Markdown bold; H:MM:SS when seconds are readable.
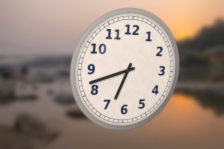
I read **6:42**
